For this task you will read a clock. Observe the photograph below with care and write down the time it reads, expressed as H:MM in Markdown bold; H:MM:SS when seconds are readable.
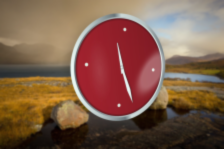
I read **11:26**
